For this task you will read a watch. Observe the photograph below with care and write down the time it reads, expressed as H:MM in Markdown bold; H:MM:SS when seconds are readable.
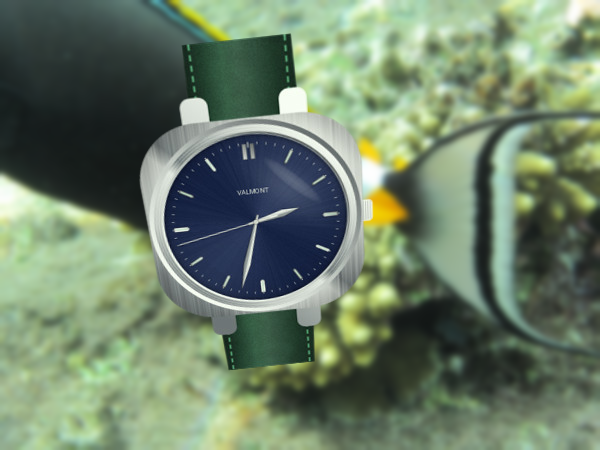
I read **2:32:43**
